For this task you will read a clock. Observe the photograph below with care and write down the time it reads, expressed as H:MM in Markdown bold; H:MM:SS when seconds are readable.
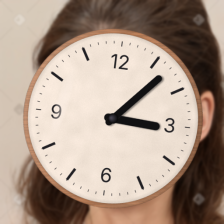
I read **3:07**
